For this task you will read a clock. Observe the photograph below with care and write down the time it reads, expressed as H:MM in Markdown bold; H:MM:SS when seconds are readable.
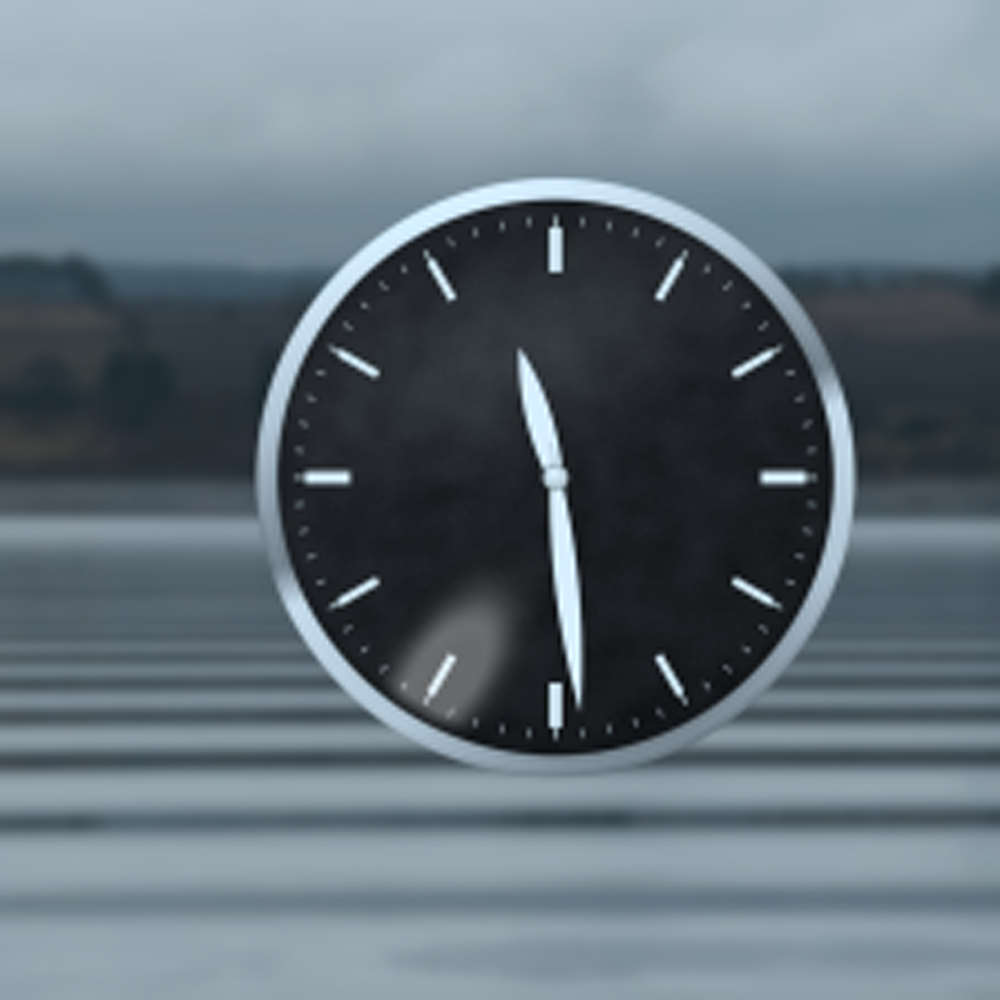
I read **11:29**
